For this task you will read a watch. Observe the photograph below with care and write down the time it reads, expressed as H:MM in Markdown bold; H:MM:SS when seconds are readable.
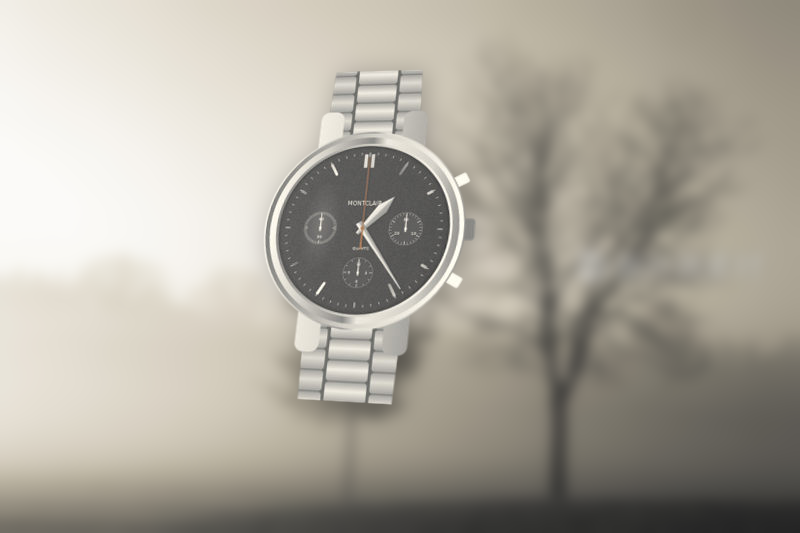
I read **1:24**
